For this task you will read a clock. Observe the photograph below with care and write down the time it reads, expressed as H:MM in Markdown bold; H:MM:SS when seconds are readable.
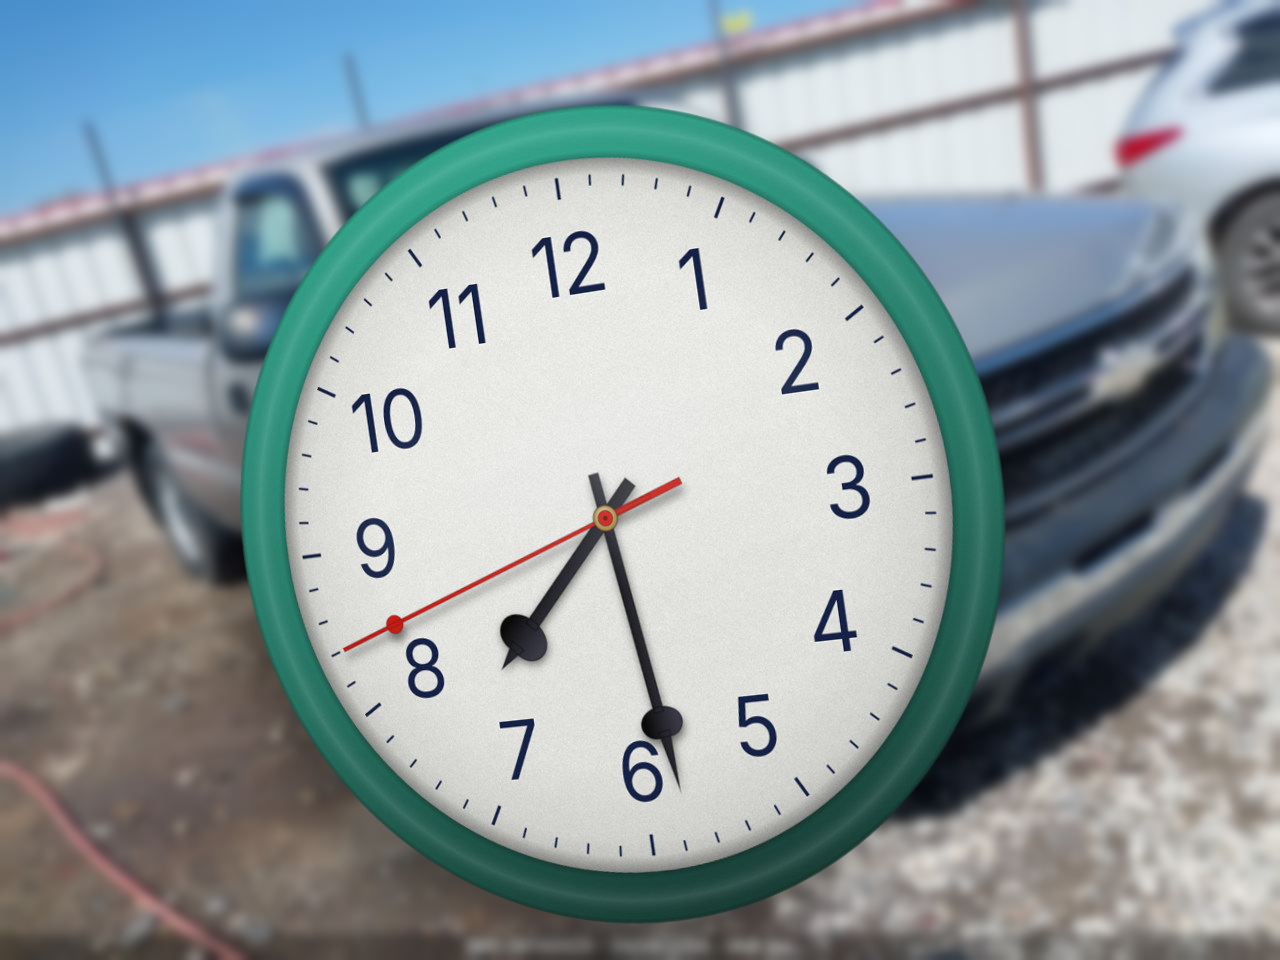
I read **7:28:42**
